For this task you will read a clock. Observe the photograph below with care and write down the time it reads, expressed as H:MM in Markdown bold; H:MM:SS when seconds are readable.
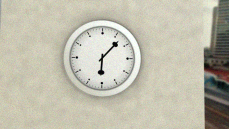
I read **6:07**
